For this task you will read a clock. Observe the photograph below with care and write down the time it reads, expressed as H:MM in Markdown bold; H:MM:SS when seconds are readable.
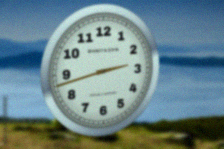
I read **2:43**
